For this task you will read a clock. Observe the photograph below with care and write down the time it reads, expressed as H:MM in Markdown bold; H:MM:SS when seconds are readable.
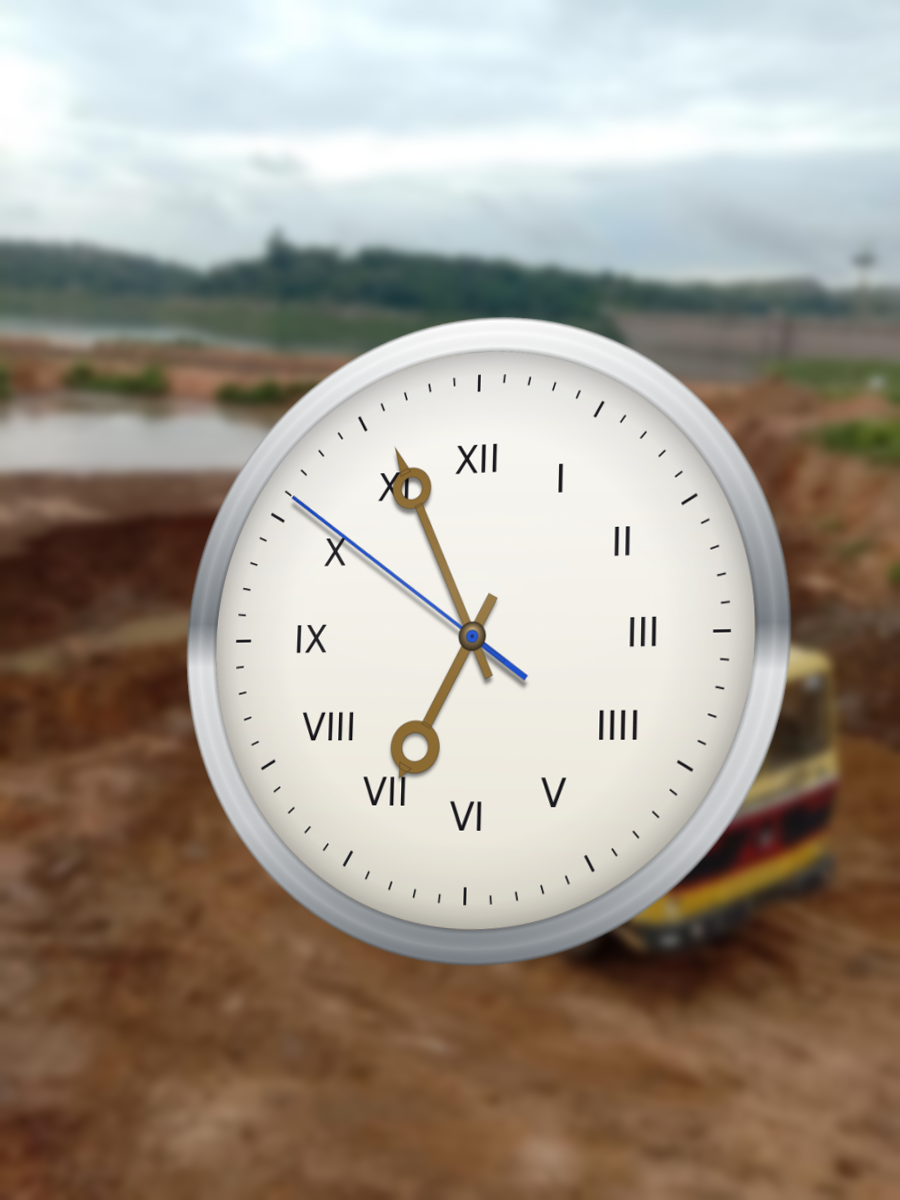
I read **6:55:51**
